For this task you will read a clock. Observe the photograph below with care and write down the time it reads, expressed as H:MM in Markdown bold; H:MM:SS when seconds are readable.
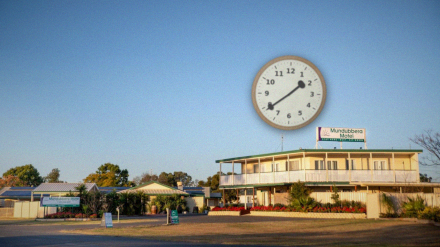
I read **1:39**
